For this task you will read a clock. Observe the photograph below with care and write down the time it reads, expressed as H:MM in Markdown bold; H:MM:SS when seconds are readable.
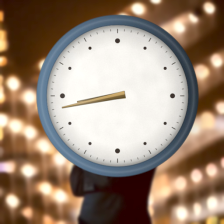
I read **8:43**
